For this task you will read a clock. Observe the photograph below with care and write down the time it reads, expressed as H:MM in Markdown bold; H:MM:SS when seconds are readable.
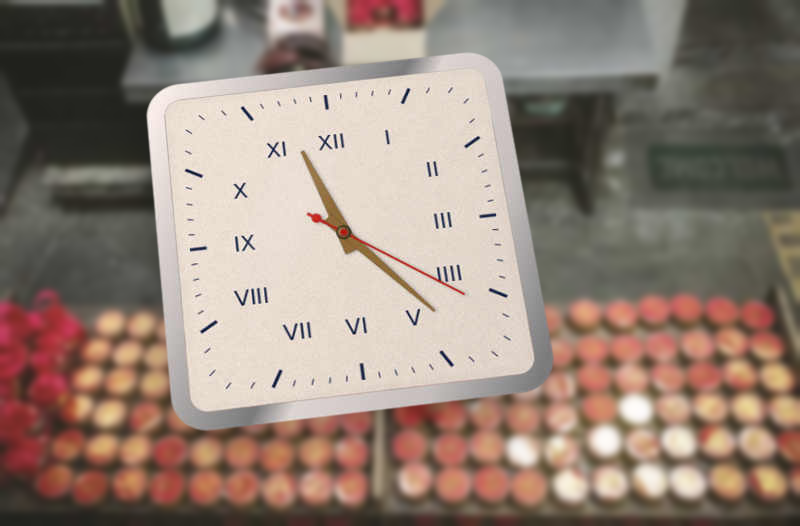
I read **11:23:21**
